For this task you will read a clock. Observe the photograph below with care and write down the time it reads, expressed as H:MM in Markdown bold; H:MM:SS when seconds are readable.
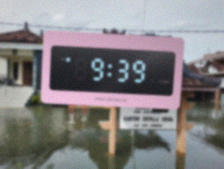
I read **9:39**
